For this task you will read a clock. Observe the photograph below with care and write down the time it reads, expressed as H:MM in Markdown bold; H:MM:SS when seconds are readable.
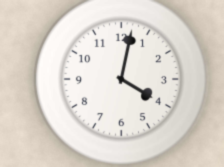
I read **4:02**
